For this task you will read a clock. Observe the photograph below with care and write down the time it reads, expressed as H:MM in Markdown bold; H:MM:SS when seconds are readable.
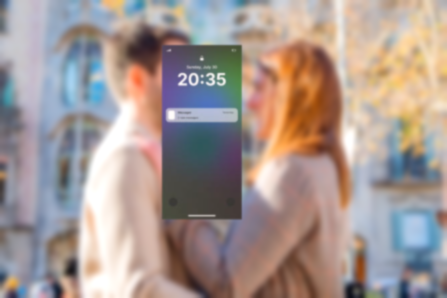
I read **20:35**
